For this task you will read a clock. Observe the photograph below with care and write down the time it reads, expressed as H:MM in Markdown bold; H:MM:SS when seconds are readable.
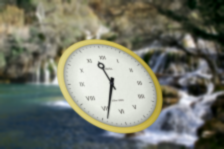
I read **11:34**
